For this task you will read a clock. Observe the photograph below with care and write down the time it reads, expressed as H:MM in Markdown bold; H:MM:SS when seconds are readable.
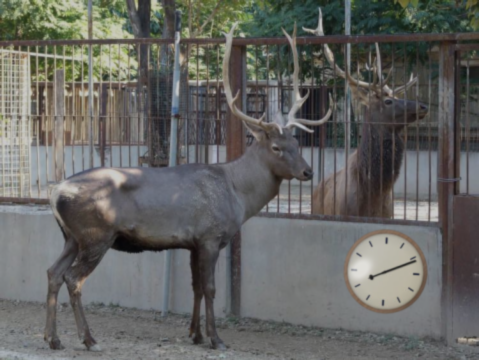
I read **8:11**
